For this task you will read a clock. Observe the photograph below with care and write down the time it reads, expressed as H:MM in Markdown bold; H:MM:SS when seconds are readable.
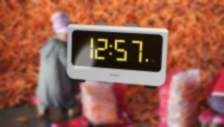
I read **12:57**
